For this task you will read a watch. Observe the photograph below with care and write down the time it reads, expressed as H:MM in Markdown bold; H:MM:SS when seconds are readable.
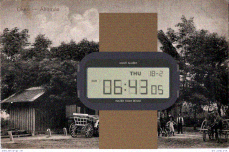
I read **6:43:05**
